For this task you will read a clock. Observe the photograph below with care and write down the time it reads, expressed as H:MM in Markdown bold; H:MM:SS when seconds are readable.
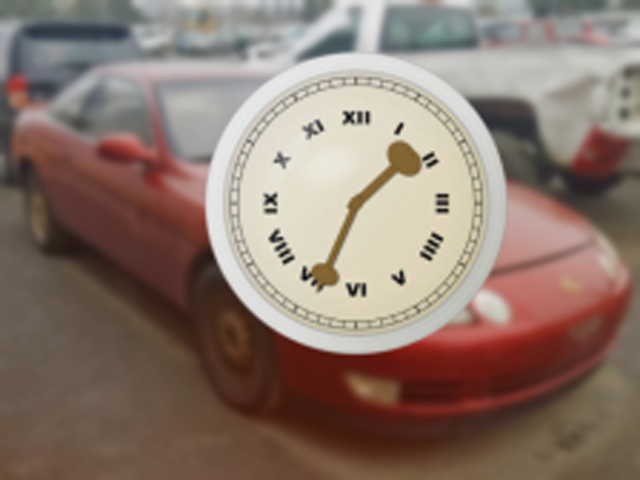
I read **1:34**
